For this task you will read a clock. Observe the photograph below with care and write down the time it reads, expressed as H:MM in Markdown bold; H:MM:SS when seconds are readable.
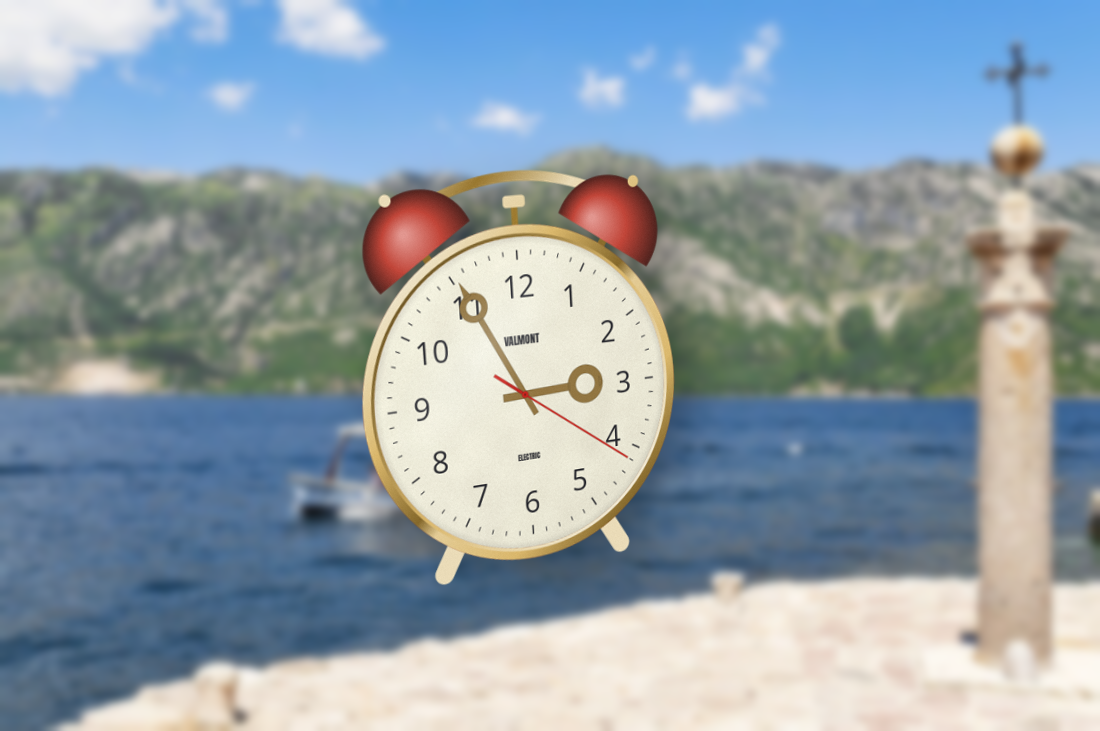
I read **2:55:21**
